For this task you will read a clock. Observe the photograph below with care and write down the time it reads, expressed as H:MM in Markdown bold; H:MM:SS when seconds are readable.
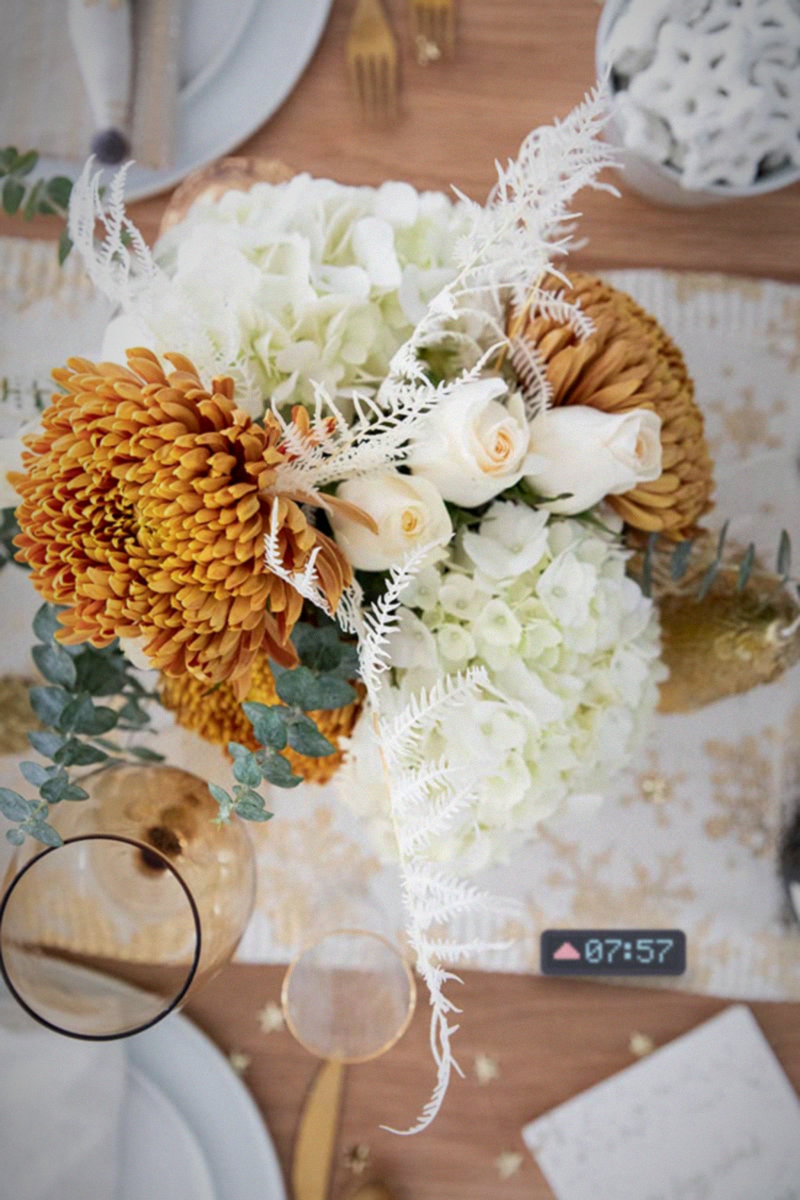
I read **7:57**
